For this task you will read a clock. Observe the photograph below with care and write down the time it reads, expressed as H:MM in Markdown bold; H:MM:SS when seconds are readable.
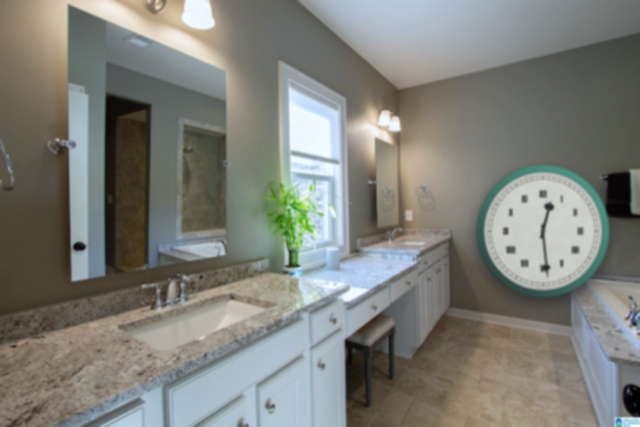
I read **12:29**
